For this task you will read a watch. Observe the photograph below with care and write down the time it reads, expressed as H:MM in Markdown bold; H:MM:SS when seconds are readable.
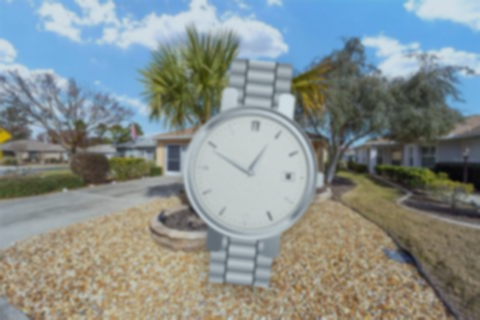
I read **12:49**
